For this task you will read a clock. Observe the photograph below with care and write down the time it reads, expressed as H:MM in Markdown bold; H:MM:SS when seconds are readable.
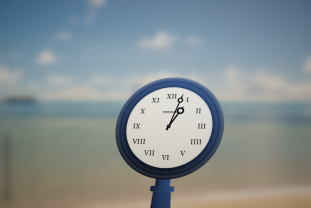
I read **1:03**
